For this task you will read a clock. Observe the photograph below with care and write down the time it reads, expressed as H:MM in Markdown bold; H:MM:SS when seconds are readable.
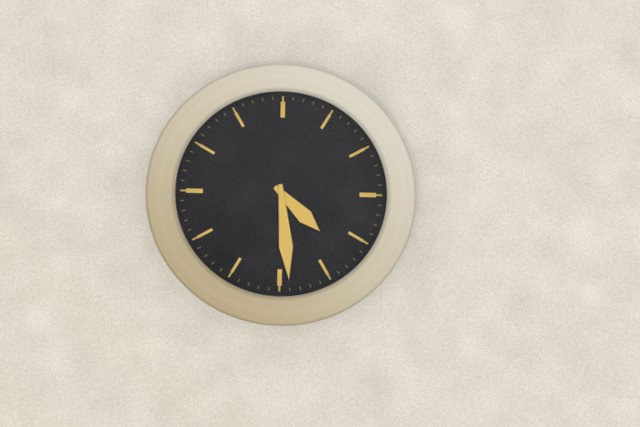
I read **4:29**
